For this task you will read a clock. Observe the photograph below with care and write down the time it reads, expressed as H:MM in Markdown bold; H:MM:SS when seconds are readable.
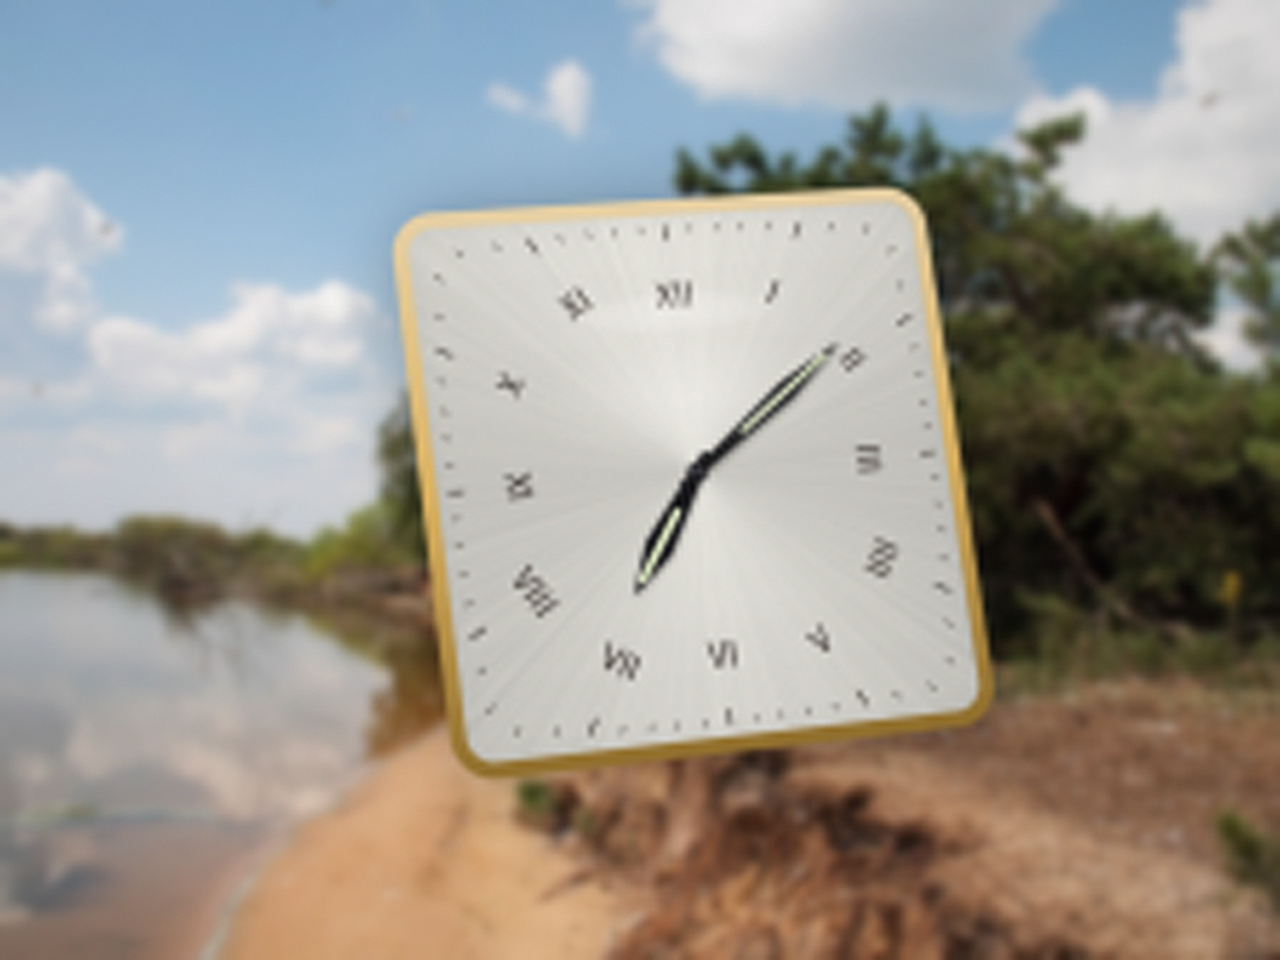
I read **7:09**
